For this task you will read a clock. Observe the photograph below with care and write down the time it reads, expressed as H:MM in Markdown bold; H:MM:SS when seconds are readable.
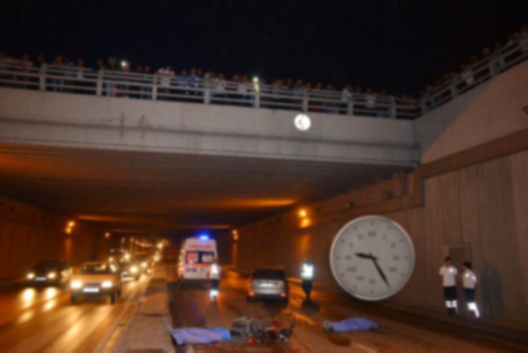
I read **9:25**
